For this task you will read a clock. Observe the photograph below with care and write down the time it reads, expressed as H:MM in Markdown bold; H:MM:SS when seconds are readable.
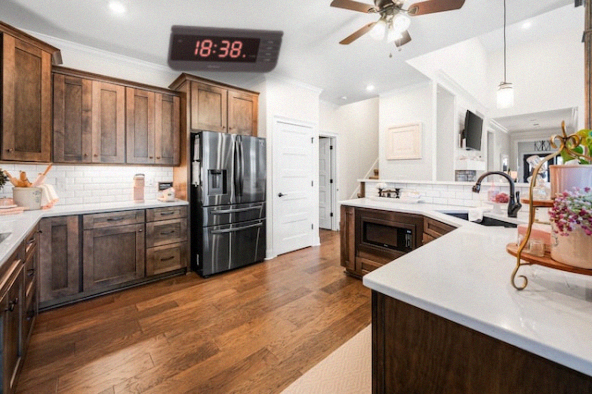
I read **18:38**
